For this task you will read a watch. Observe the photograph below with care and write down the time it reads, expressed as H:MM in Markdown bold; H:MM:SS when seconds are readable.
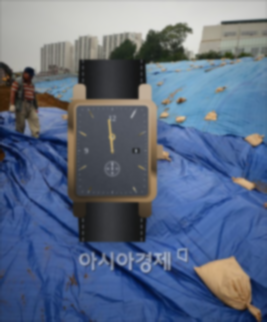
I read **11:59**
